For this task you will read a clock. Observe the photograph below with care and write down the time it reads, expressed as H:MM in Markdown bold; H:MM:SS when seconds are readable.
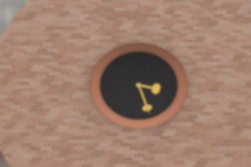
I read **3:27**
